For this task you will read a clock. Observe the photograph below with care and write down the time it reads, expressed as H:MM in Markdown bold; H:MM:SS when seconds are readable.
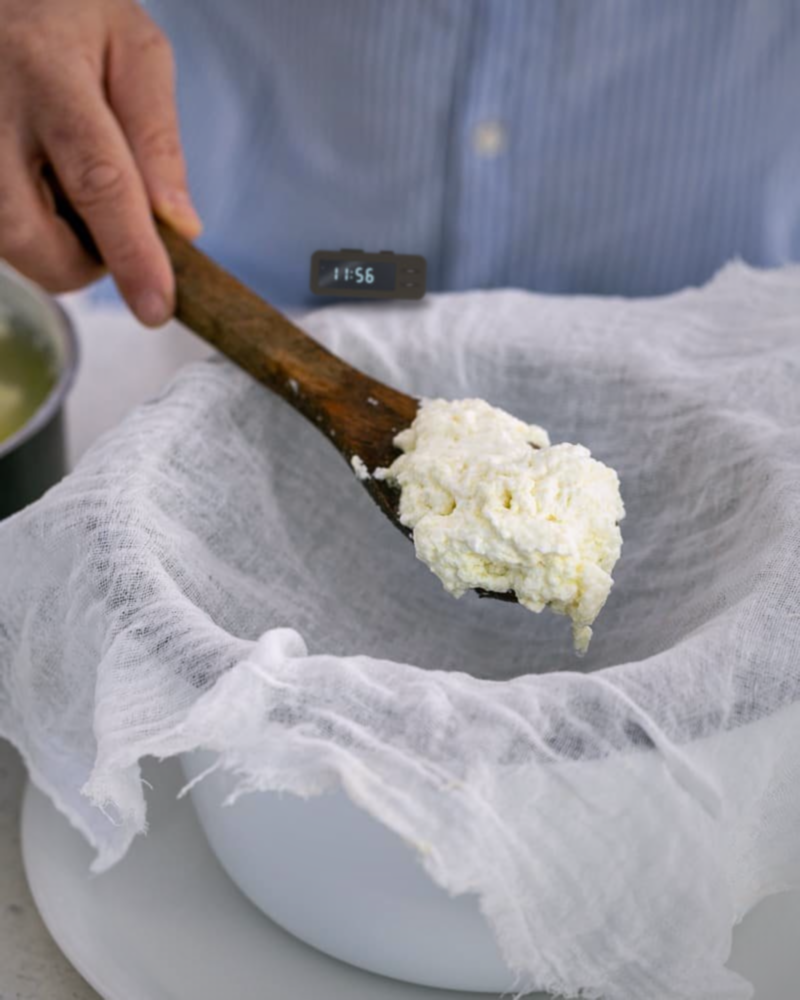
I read **11:56**
